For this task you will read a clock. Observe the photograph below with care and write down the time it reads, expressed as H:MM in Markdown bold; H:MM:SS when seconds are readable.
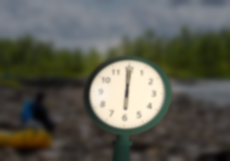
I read **6:00**
